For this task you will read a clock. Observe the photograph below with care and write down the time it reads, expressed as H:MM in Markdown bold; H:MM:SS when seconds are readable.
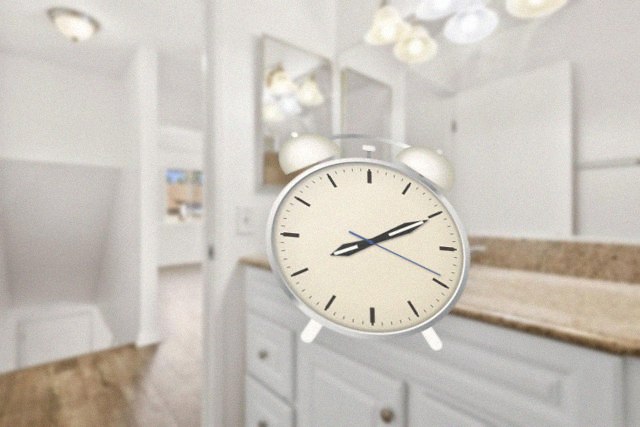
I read **8:10:19**
